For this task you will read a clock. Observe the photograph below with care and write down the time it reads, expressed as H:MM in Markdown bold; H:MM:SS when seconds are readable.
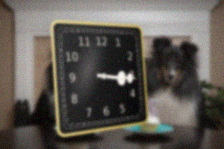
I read **3:16**
